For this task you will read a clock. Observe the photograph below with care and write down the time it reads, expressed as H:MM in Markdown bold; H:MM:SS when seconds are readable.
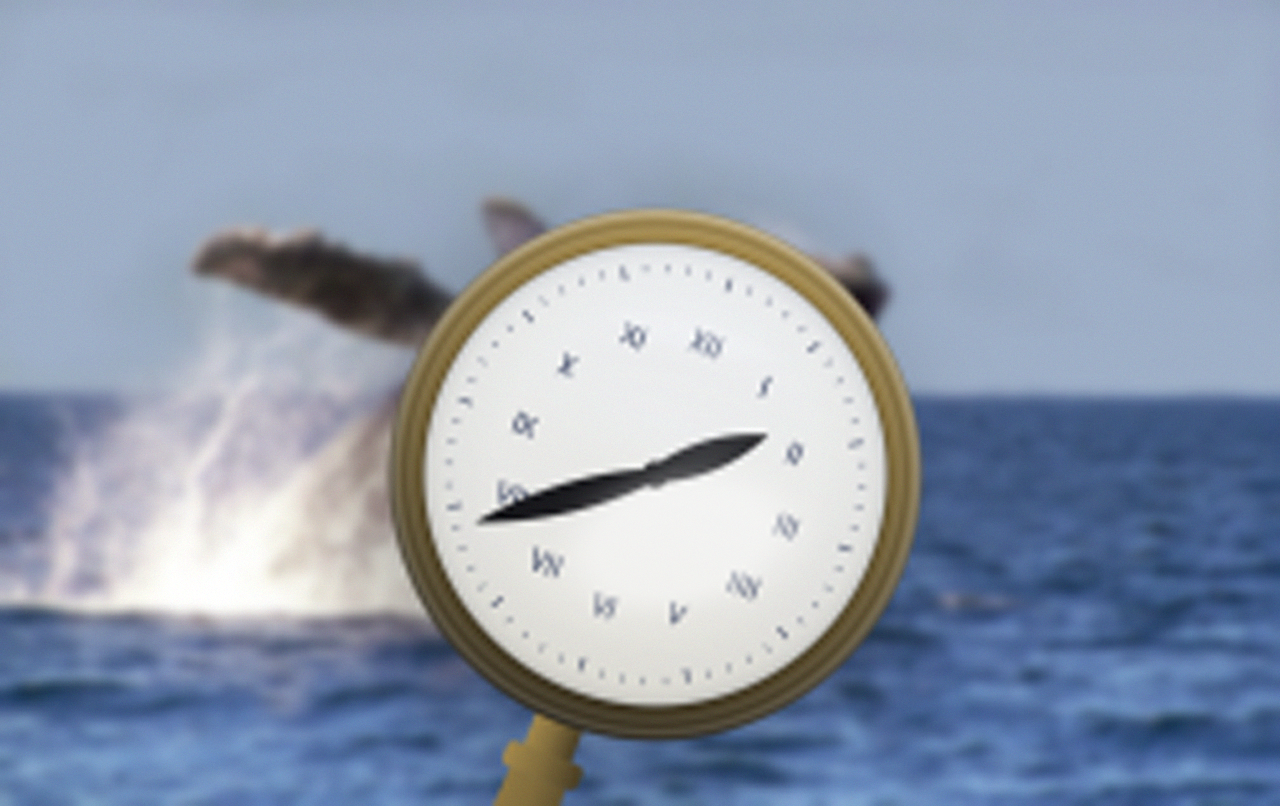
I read **1:39**
